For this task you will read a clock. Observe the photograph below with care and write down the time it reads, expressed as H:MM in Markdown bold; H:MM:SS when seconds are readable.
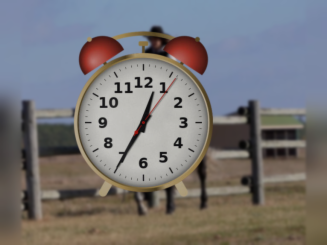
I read **12:35:06**
